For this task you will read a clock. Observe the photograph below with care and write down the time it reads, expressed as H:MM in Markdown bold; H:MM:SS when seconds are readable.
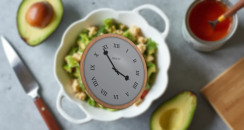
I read **3:54**
